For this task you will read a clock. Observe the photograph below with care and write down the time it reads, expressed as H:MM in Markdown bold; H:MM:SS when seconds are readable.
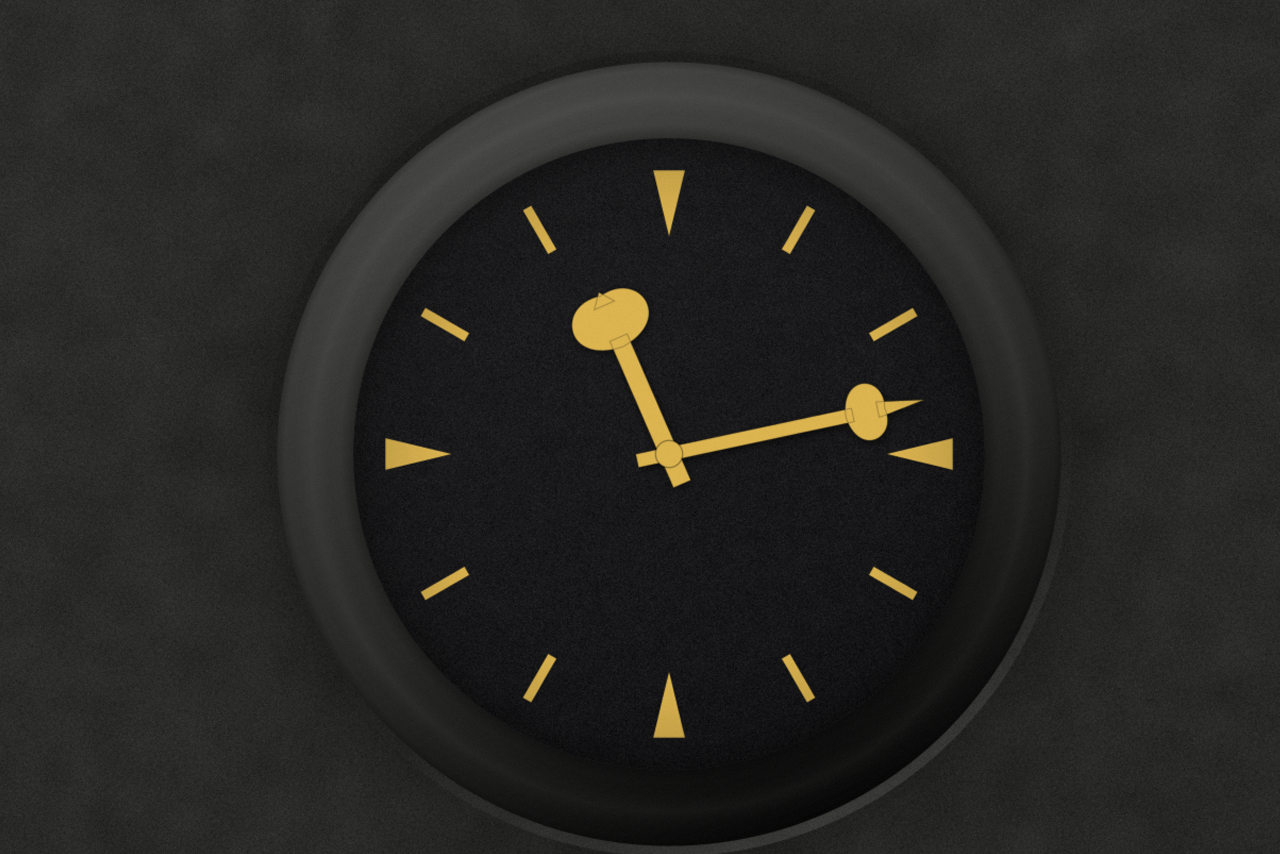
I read **11:13**
